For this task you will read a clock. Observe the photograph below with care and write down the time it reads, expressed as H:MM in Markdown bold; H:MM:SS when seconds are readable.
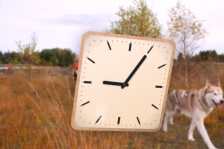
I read **9:05**
